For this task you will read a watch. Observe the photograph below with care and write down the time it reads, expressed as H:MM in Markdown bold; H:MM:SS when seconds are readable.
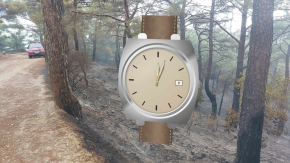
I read **12:03**
